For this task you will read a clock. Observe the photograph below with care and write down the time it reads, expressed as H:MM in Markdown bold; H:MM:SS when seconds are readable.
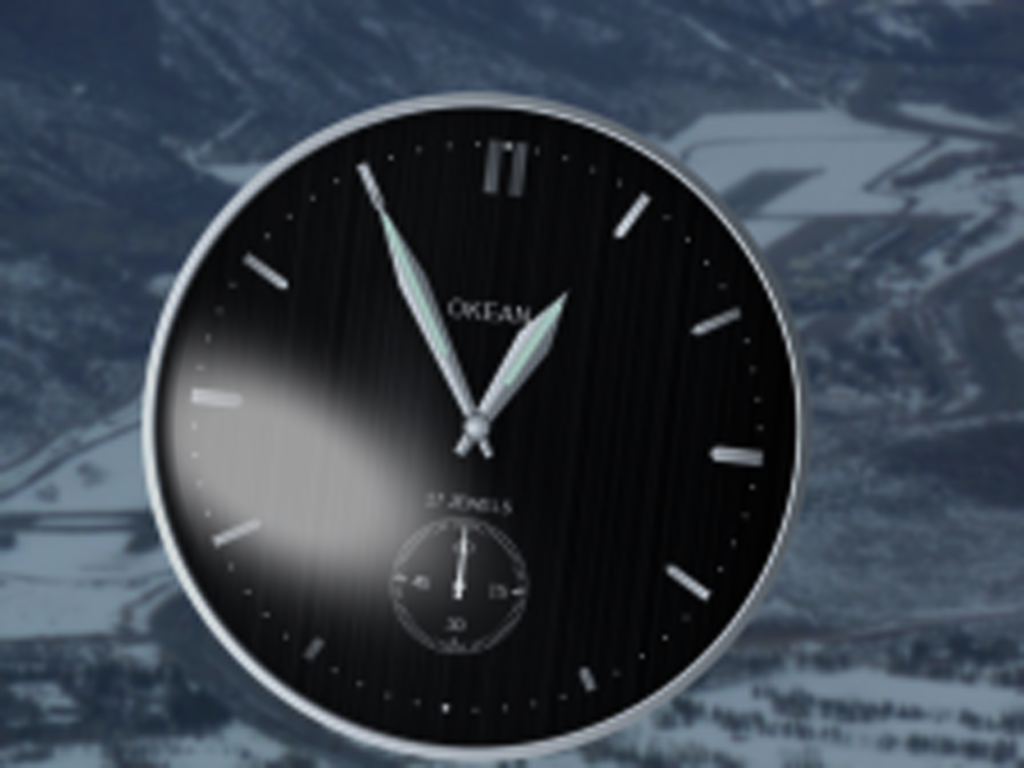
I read **12:55**
